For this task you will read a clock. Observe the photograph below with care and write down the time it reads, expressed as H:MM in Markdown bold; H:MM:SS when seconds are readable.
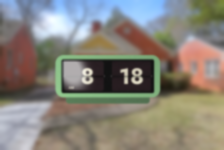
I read **8:18**
